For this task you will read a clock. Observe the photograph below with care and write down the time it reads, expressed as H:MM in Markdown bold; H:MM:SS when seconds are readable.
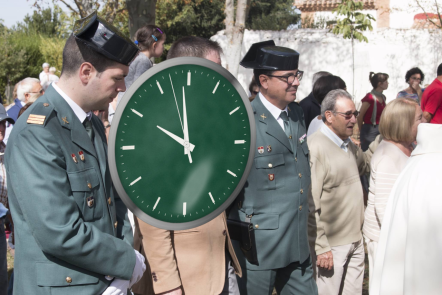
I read **9:58:57**
